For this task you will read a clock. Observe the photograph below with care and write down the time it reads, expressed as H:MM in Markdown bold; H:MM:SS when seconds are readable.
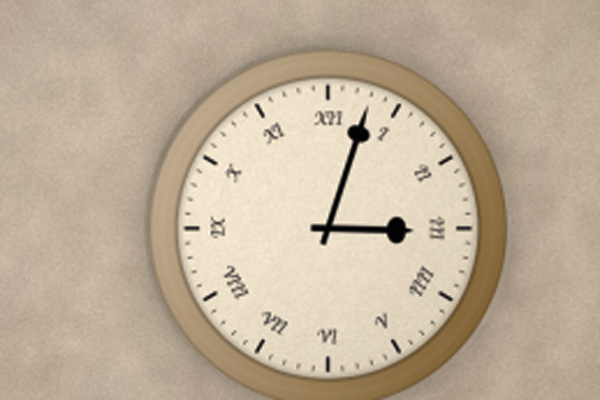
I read **3:03**
